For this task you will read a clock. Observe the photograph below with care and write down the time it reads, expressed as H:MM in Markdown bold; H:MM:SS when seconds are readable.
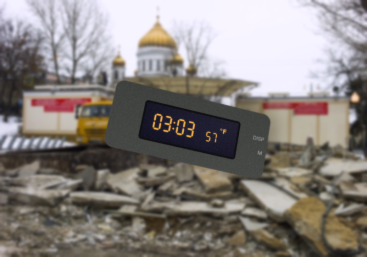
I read **3:03**
